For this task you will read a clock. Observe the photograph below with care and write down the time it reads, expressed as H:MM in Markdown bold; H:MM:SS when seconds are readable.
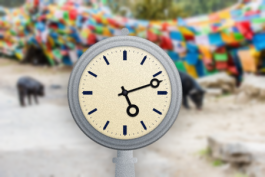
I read **5:12**
